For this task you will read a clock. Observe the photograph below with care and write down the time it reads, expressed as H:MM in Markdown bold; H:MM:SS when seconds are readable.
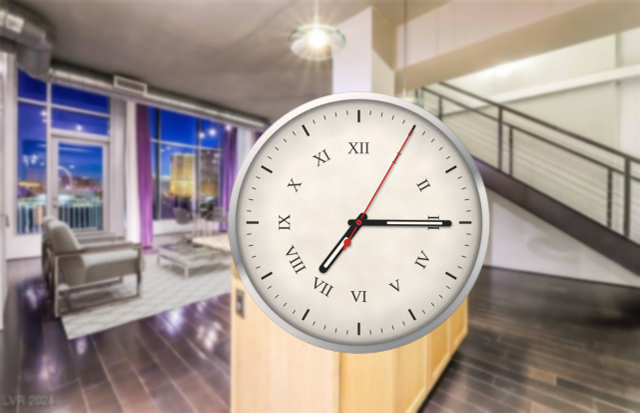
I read **7:15:05**
